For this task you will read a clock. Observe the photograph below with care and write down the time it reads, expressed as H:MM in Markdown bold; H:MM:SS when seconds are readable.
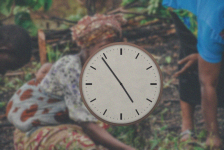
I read **4:54**
